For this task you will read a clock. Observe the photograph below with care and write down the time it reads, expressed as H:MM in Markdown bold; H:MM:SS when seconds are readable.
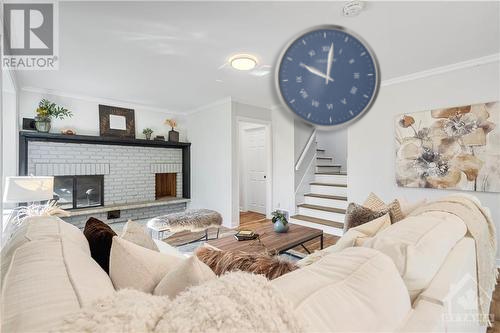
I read **10:02**
